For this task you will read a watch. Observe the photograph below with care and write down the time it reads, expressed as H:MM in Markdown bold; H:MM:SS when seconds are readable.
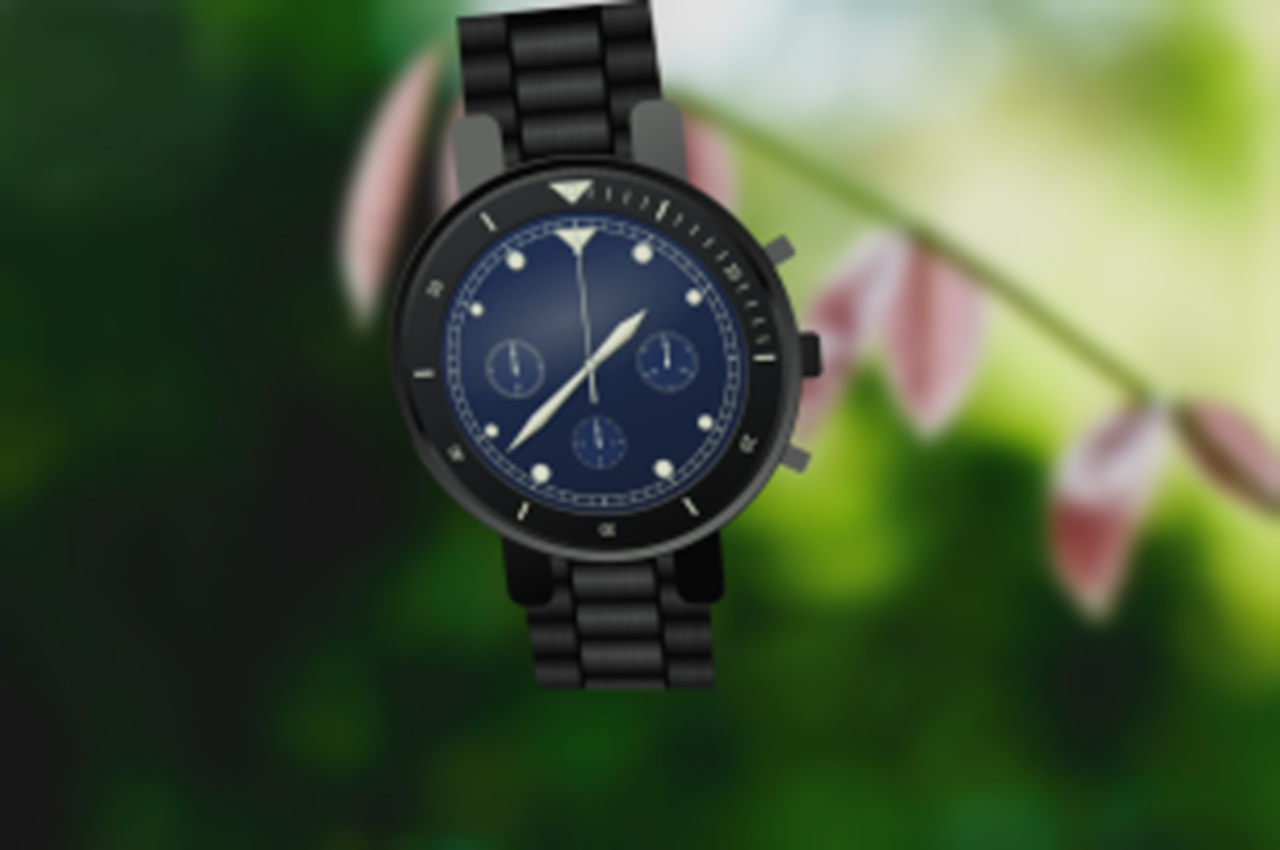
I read **1:38**
